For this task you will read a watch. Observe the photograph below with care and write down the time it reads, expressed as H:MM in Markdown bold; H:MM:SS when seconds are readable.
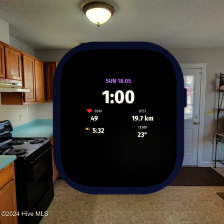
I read **1:00**
